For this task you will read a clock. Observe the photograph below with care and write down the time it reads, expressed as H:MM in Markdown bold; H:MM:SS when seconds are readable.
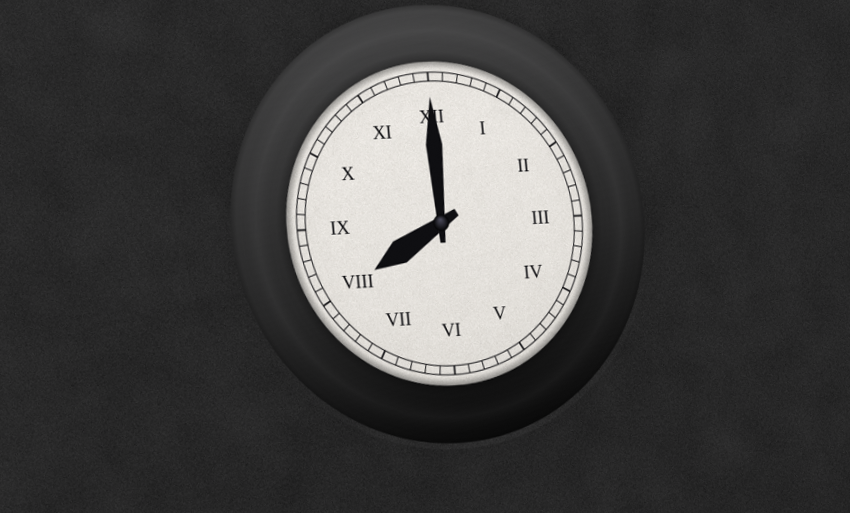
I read **8:00**
